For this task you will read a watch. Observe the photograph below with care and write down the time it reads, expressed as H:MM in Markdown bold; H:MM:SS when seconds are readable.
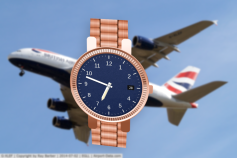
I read **6:48**
